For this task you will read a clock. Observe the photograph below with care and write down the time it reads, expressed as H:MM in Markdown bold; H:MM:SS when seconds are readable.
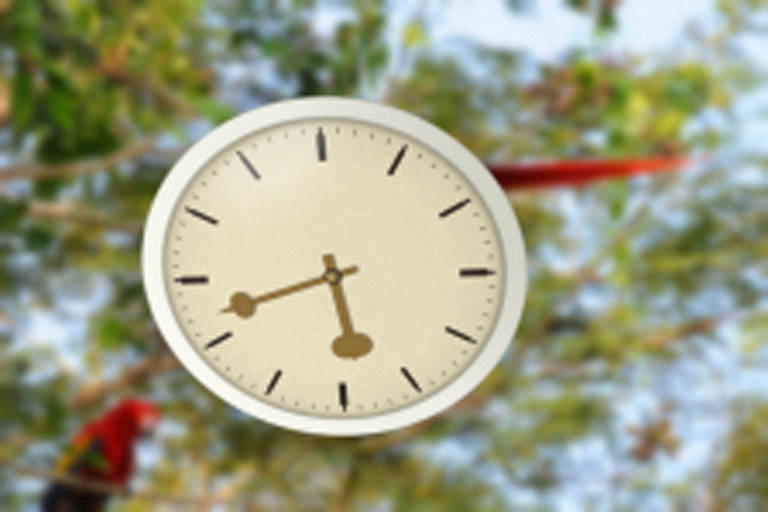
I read **5:42**
